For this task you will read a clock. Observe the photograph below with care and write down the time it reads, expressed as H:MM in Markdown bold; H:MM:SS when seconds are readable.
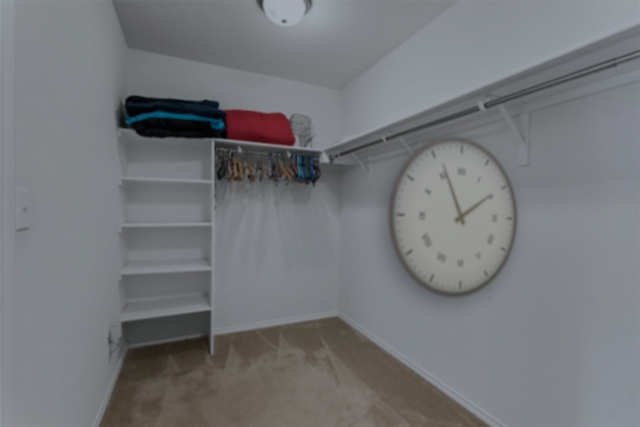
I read **1:56**
